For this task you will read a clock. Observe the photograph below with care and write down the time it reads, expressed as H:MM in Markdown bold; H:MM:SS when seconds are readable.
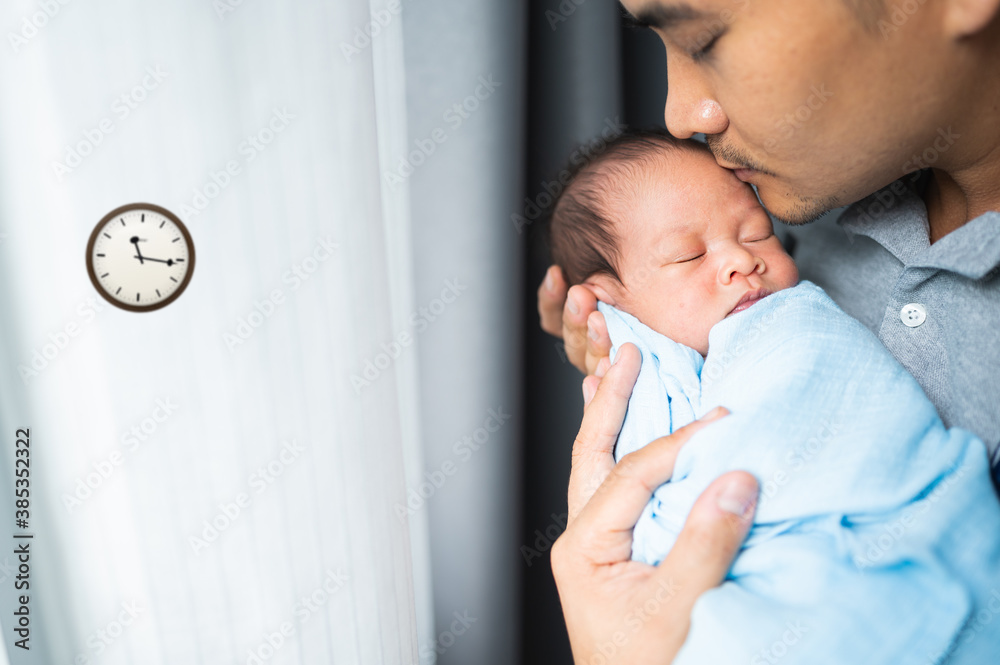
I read **11:16**
